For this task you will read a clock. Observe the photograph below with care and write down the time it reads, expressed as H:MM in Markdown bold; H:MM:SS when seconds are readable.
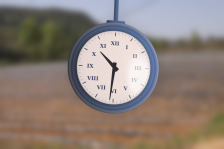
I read **10:31**
